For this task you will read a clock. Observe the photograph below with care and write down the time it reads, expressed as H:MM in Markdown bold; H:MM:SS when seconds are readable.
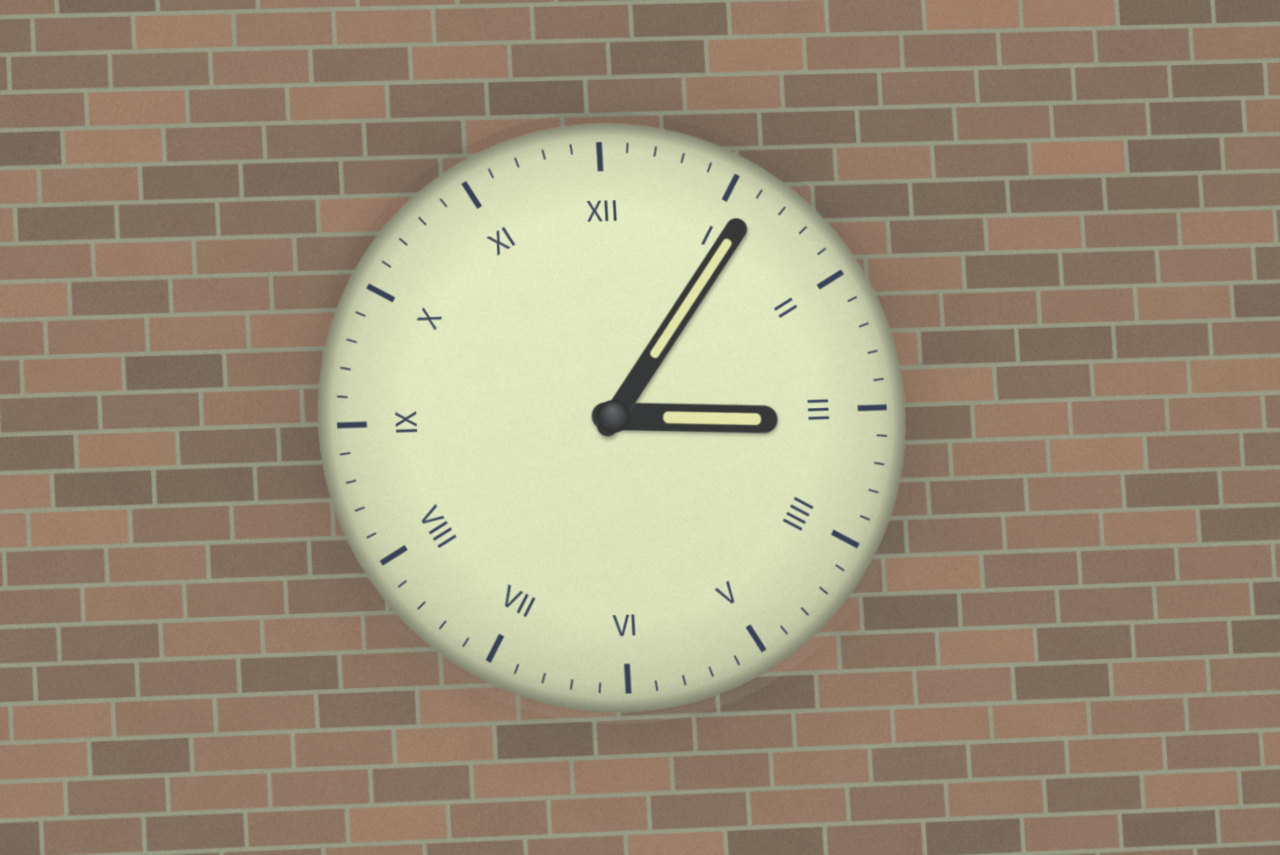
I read **3:06**
